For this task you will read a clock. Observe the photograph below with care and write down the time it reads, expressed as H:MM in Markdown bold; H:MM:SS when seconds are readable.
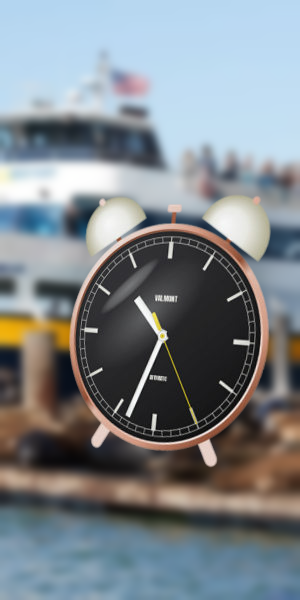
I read **10:33:25**
